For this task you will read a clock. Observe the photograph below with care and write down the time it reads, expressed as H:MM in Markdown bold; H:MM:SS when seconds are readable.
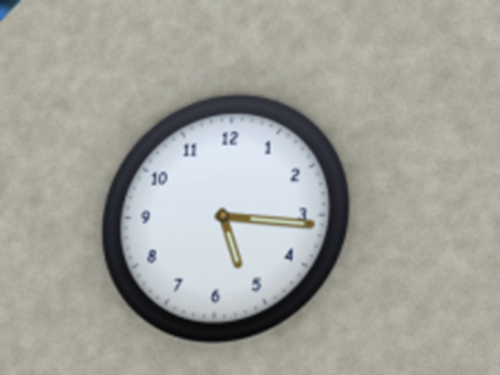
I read **5:16**
